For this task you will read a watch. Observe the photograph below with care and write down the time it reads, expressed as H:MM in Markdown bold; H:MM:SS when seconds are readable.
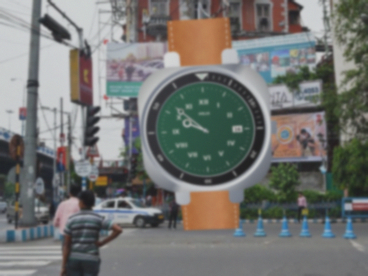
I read **9:52**
